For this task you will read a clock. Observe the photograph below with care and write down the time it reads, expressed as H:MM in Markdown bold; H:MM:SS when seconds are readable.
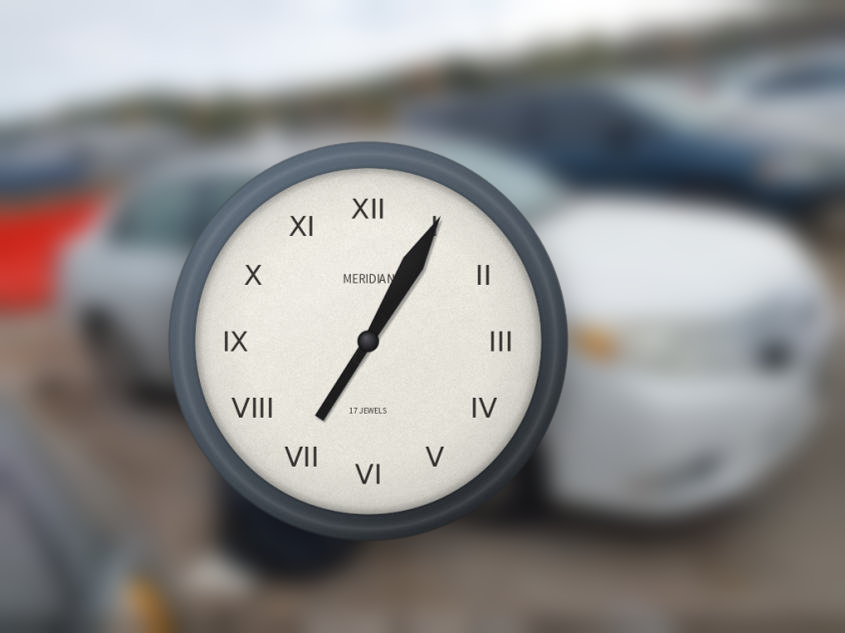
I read **7:05**
